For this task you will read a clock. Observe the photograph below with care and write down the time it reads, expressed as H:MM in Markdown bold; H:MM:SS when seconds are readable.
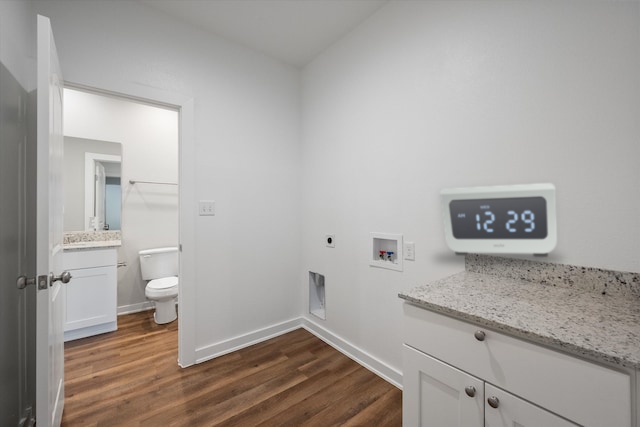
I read **12:29**
